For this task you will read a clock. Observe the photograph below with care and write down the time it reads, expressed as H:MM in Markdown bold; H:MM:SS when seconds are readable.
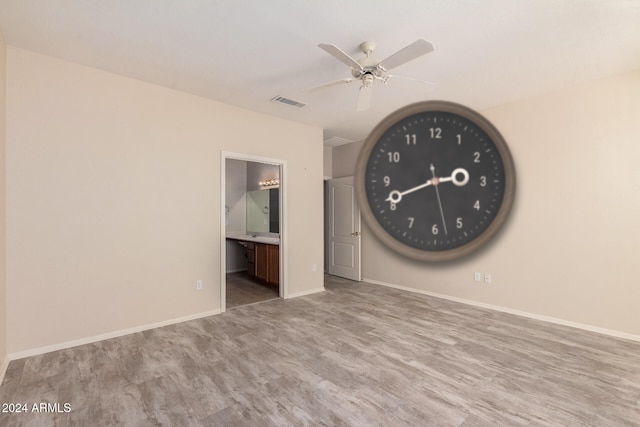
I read **2:41:28**
